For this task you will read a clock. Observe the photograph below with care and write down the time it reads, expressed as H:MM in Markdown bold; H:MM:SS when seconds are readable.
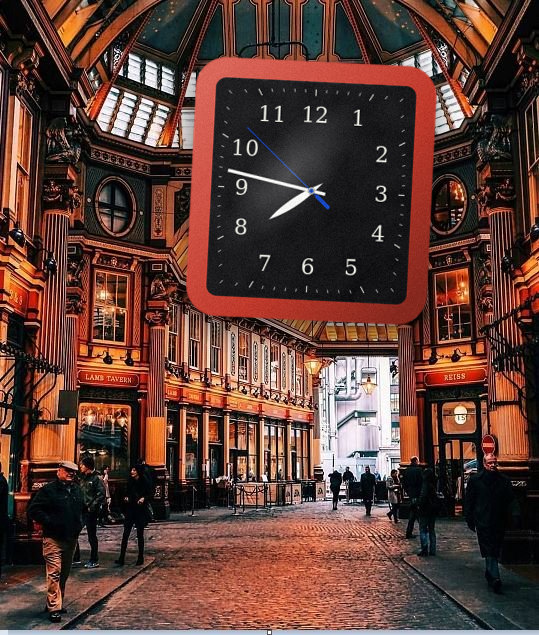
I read **7:46:52**
